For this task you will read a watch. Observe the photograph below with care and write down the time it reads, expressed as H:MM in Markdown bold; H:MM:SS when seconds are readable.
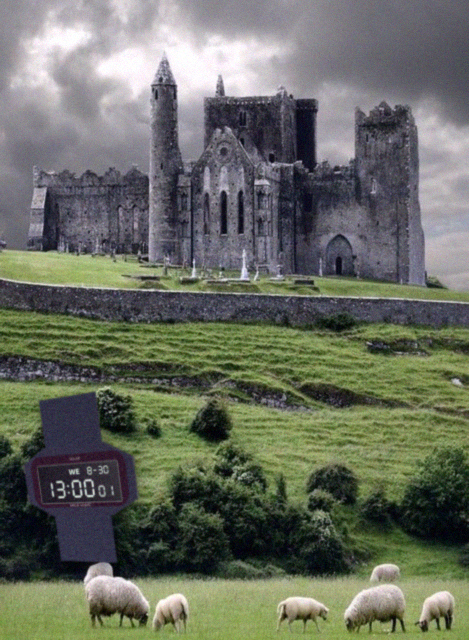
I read **13:00:01**
